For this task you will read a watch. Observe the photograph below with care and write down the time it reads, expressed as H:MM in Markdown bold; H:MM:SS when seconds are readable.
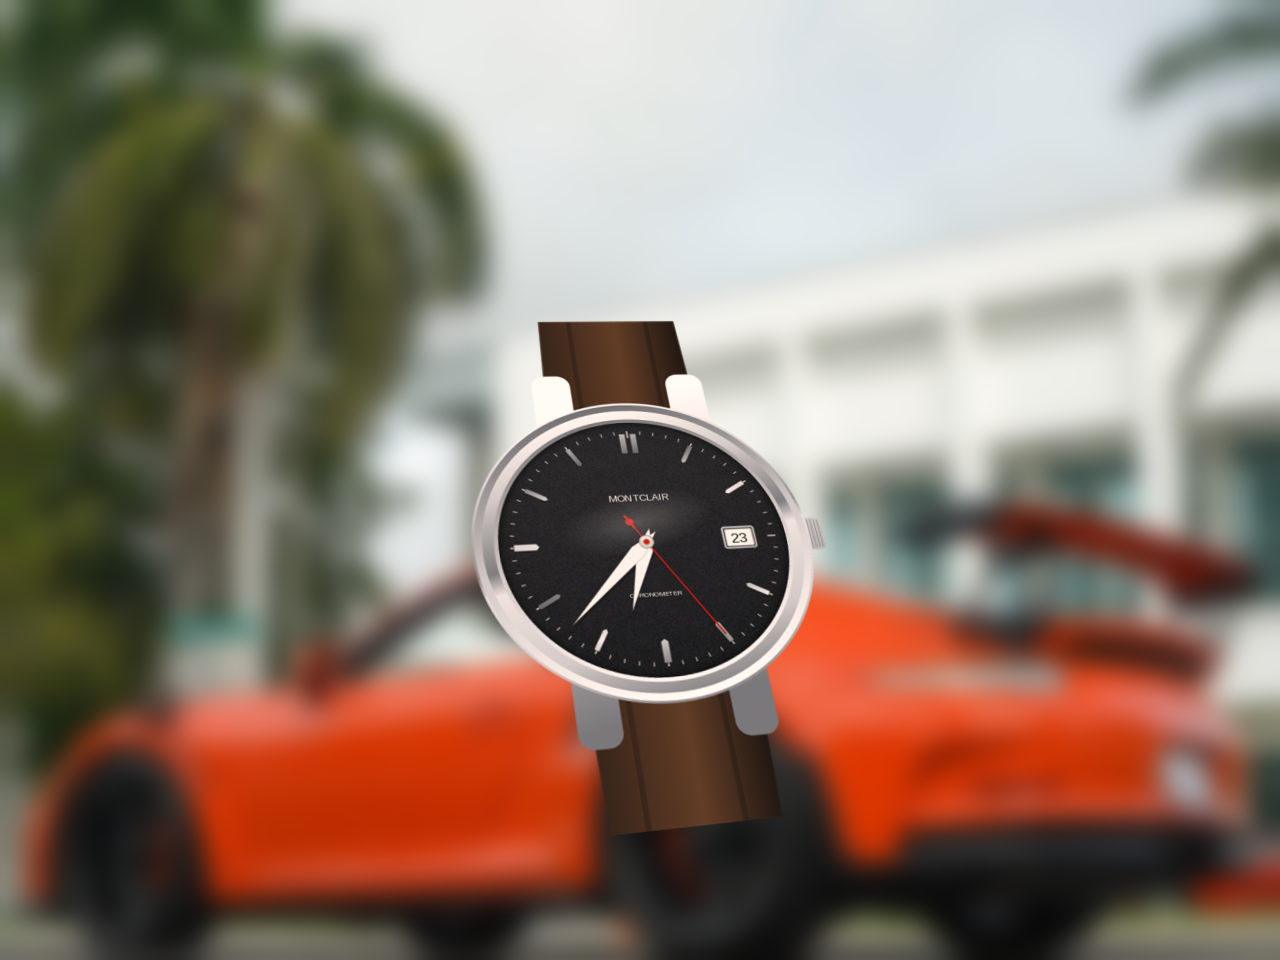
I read **6:37:25**
